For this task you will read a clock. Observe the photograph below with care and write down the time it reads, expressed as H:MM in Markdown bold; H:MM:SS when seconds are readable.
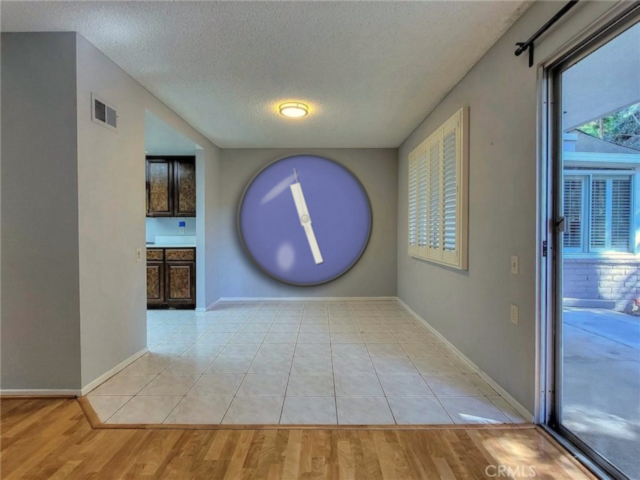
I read **11:26:58**
